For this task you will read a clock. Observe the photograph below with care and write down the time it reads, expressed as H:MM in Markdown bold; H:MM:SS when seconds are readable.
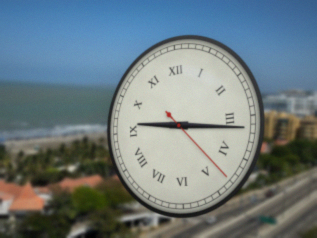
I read **9:16:23**
